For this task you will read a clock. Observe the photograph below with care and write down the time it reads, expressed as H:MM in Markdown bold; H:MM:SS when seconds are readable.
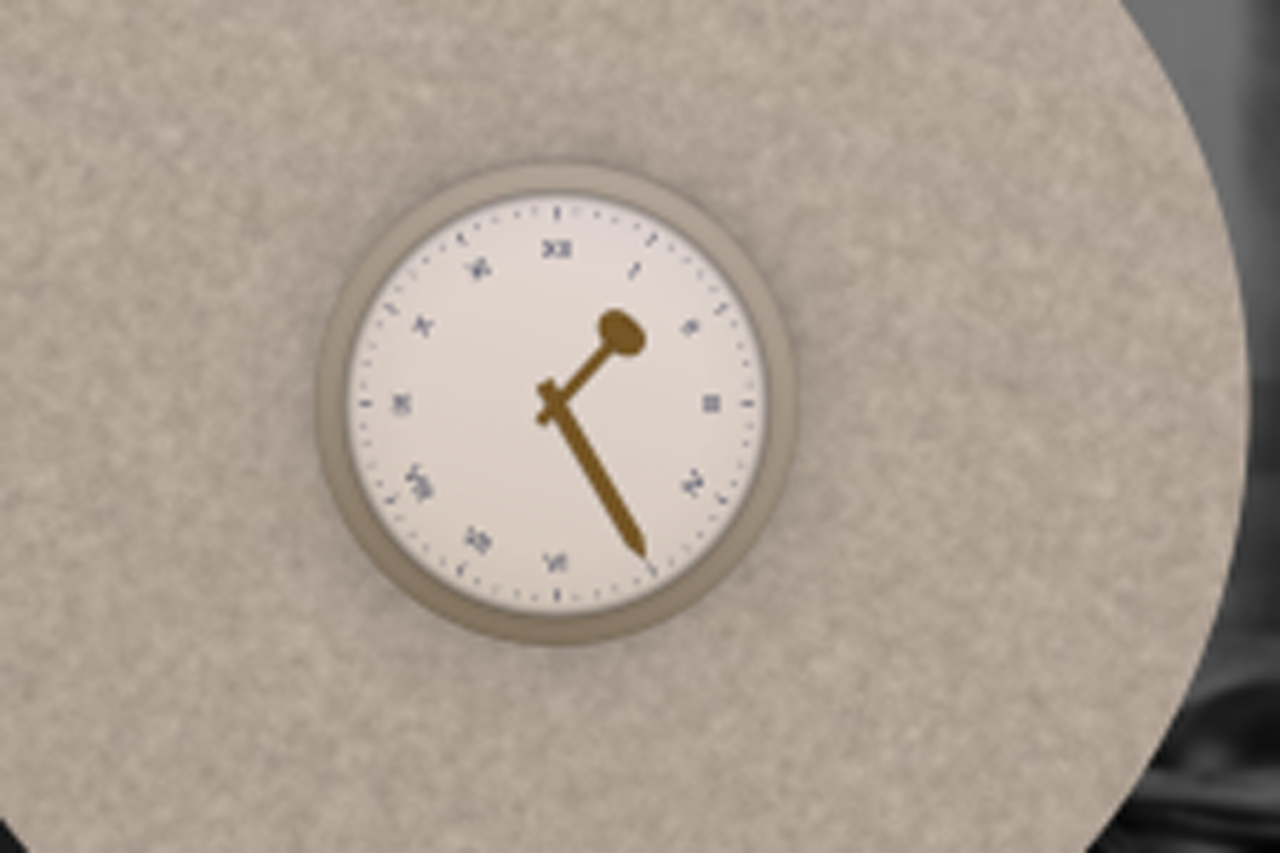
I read **1:25**
